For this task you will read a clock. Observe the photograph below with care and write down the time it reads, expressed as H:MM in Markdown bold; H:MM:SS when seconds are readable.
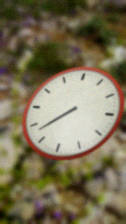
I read **7:38**
